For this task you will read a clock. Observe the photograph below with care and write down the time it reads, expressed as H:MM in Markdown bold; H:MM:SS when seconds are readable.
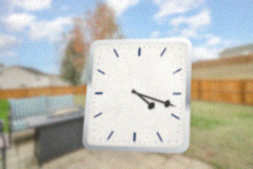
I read **4:18**
